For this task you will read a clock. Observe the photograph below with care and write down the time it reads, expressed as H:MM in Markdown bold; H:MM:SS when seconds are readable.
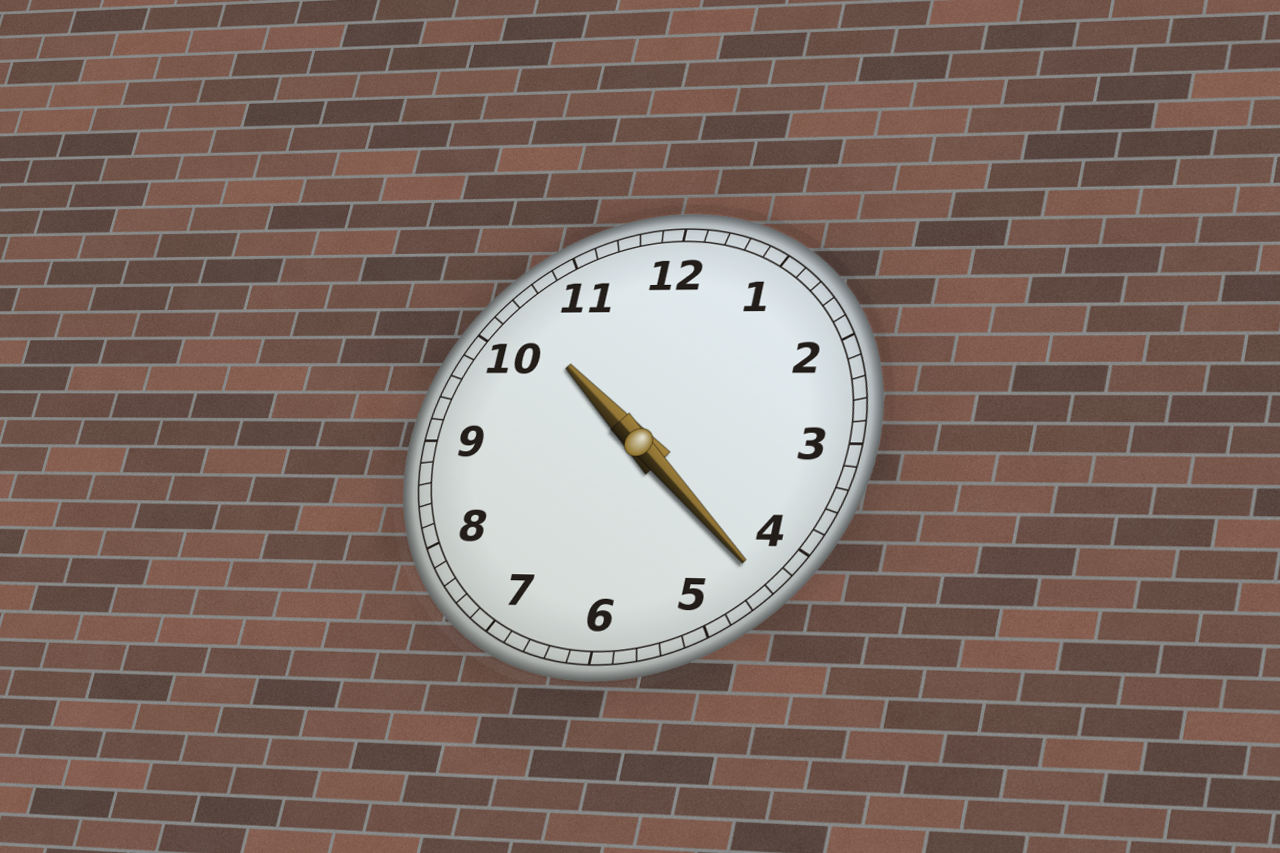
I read **10:22**
